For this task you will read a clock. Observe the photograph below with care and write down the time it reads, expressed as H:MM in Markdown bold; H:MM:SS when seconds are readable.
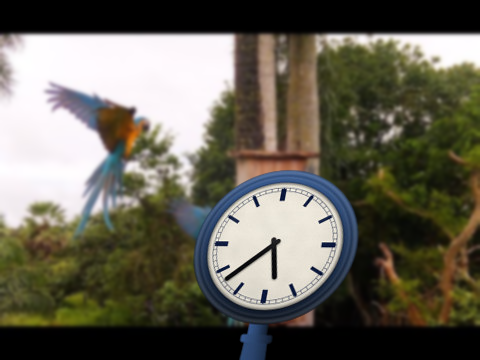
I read **5:38**
